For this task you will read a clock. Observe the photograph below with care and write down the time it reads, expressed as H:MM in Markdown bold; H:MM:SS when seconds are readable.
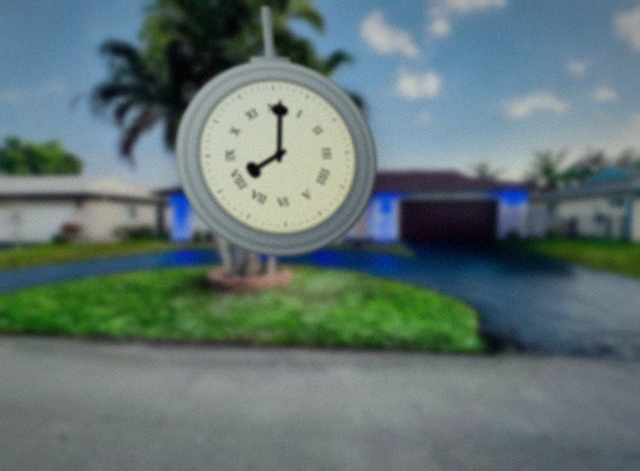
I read **8:01**
